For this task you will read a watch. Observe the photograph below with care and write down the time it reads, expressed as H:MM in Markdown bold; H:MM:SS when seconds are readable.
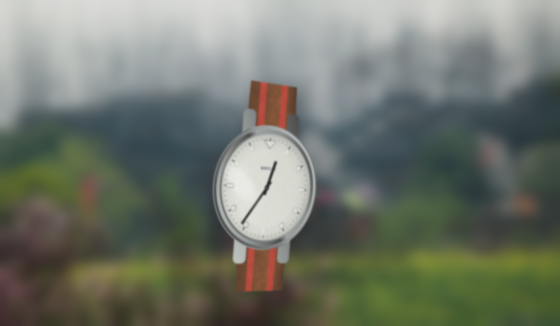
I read **12:36**
